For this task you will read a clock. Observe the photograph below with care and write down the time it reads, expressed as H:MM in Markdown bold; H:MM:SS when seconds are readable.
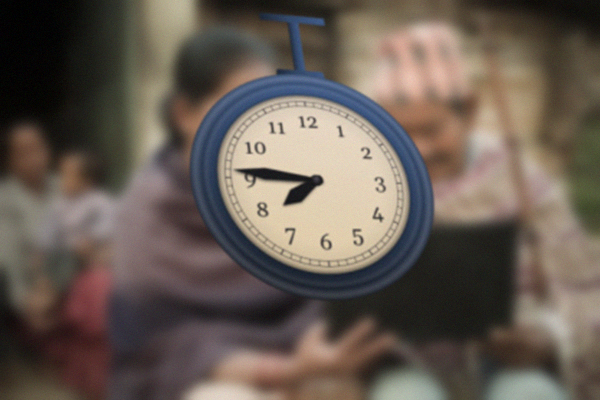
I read **7:46**
